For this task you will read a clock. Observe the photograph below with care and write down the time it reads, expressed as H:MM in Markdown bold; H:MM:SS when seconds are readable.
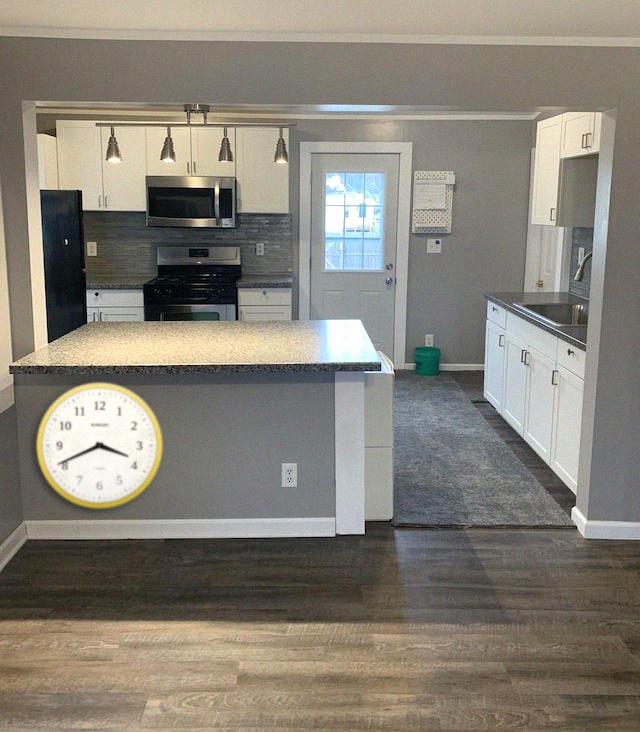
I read **3:41**
